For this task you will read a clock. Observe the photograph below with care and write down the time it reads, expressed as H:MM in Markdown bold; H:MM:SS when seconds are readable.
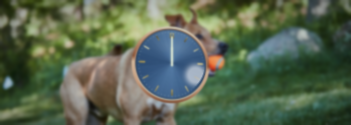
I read **12:00**
